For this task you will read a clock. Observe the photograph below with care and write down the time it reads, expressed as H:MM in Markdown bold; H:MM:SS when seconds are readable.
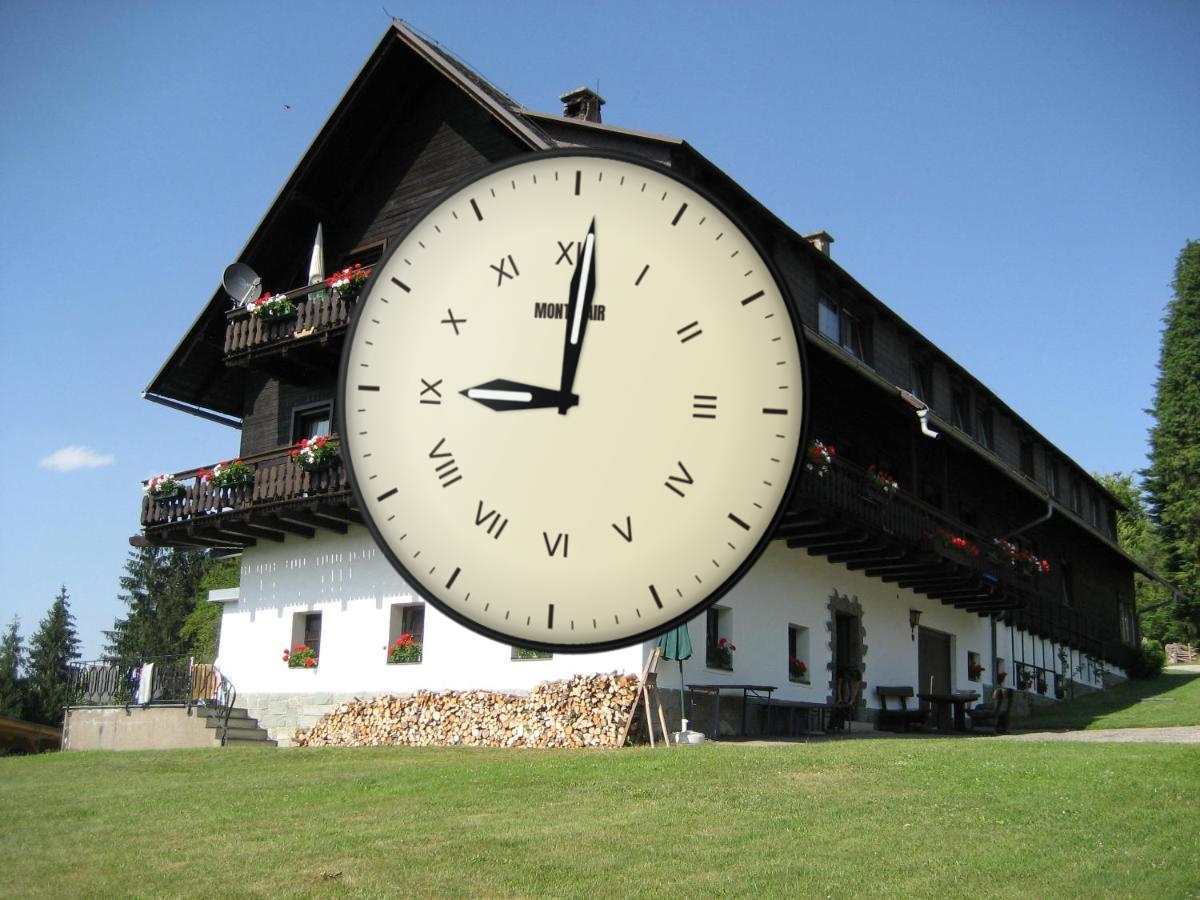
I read **9:01**
